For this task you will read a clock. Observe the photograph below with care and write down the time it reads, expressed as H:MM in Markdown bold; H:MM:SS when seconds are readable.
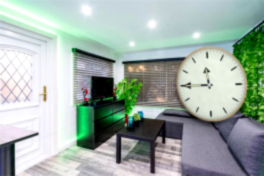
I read **11:45**
